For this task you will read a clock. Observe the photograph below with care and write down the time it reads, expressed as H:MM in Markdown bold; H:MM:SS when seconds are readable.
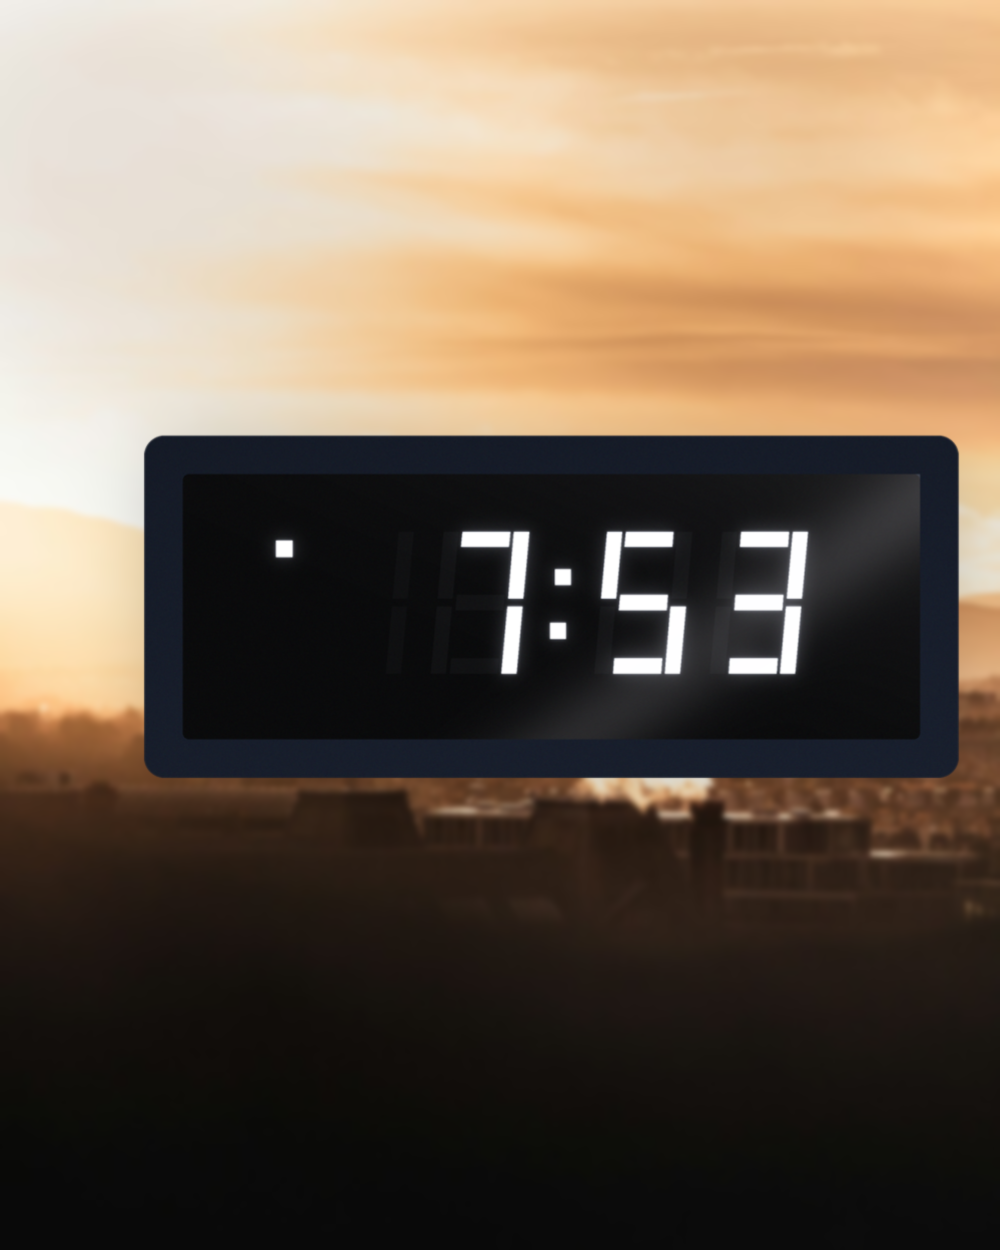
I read **7:53**
